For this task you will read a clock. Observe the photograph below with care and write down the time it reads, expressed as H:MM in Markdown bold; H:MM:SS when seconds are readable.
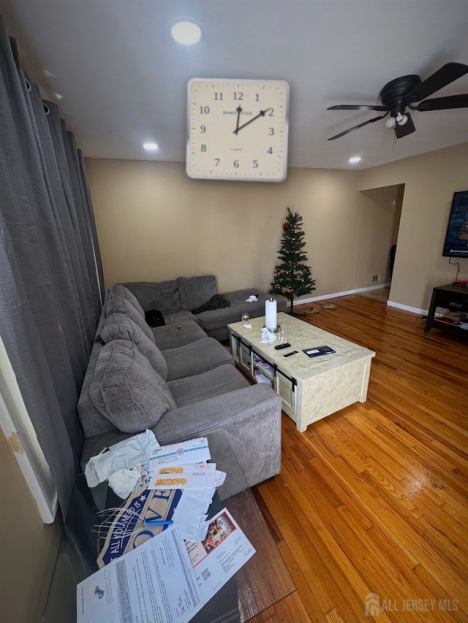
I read **12:09**
